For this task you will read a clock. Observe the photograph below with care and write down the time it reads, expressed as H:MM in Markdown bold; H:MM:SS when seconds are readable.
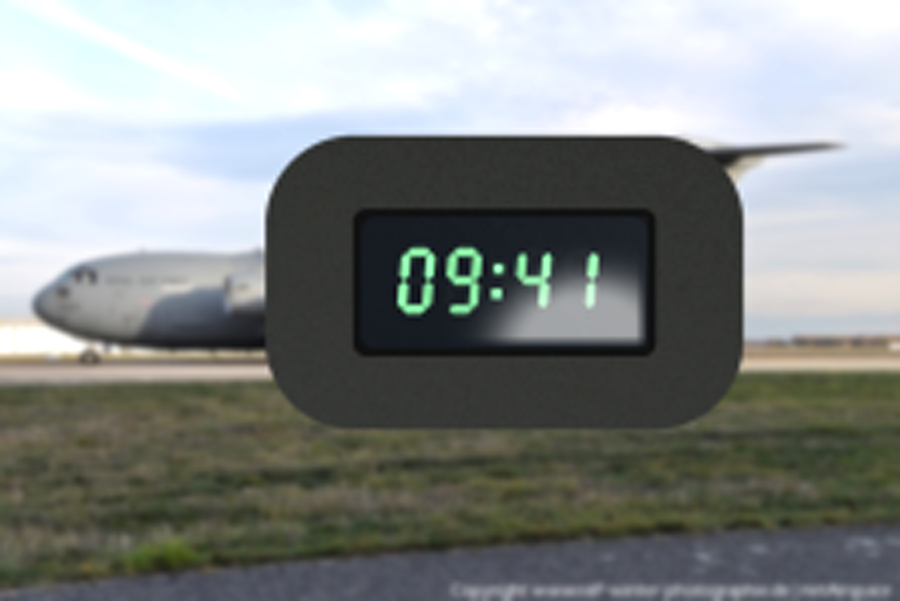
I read **9:41**
